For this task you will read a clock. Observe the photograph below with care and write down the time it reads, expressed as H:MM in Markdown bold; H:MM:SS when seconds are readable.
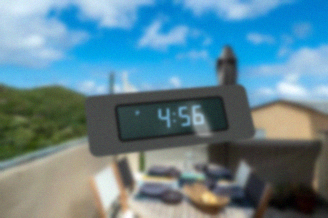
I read **4:56**
